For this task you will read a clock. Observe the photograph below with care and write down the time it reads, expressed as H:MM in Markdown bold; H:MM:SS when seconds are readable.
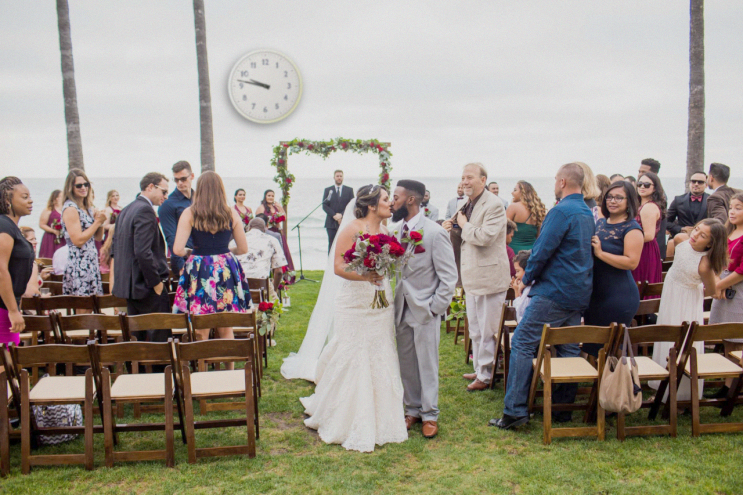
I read **9:47**
